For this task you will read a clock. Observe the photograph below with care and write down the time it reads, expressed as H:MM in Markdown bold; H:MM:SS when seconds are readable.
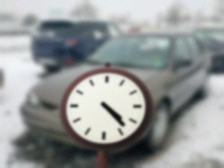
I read **4:23**
